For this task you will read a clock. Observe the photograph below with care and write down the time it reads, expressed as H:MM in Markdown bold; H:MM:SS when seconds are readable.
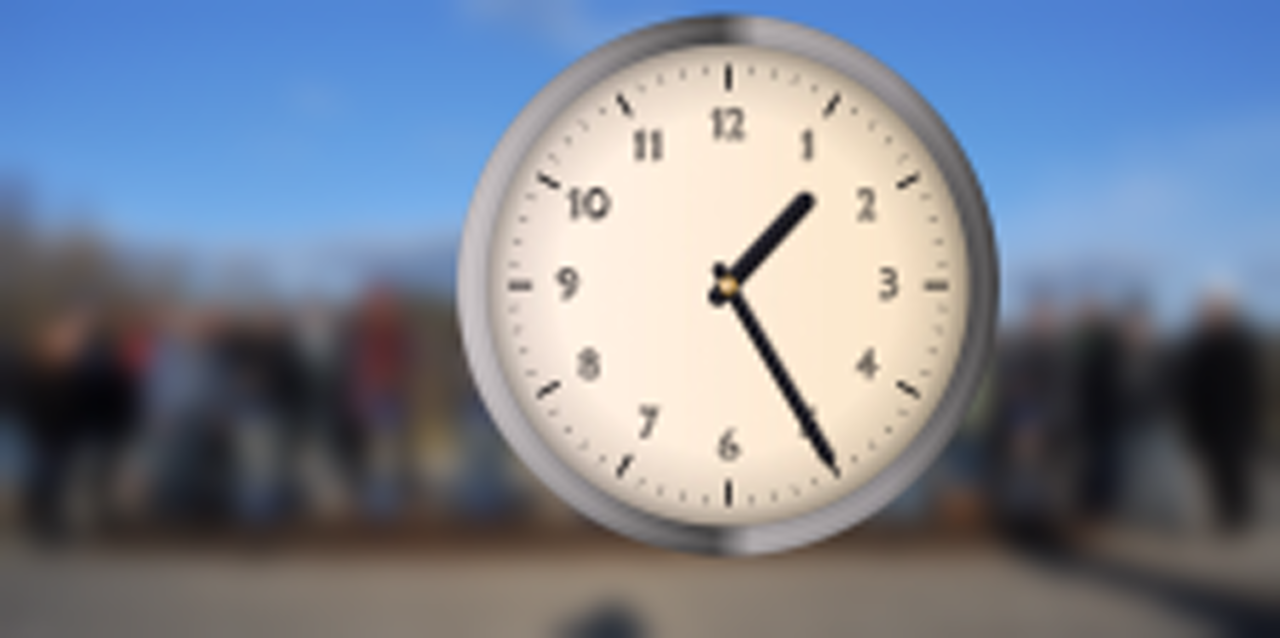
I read **1:25**
